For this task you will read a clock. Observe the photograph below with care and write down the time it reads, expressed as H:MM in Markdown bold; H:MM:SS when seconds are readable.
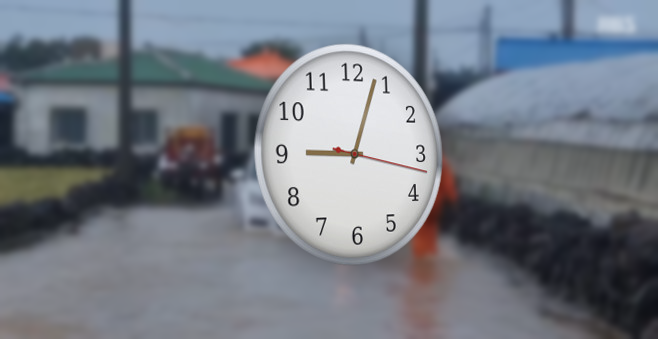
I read **9:03:17**
